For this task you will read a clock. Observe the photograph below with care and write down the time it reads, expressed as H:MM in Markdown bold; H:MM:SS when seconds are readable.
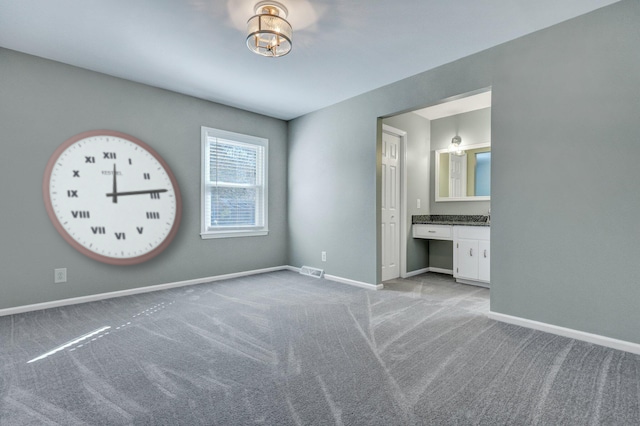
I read **12:14**
